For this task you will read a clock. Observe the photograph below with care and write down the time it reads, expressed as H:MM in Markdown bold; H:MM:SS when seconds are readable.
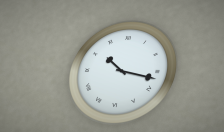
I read **10:17**
